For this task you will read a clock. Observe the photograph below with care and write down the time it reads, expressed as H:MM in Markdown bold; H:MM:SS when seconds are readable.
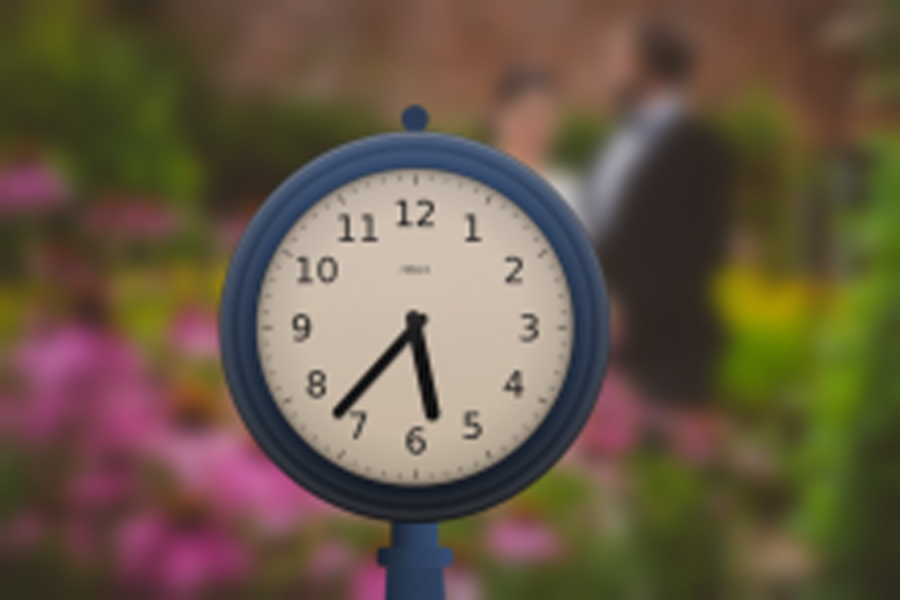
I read **5:37**
